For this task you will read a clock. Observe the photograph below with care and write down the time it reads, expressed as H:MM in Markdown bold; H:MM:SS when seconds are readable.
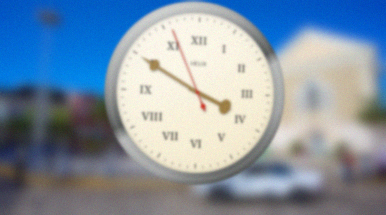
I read **3:49:56**
